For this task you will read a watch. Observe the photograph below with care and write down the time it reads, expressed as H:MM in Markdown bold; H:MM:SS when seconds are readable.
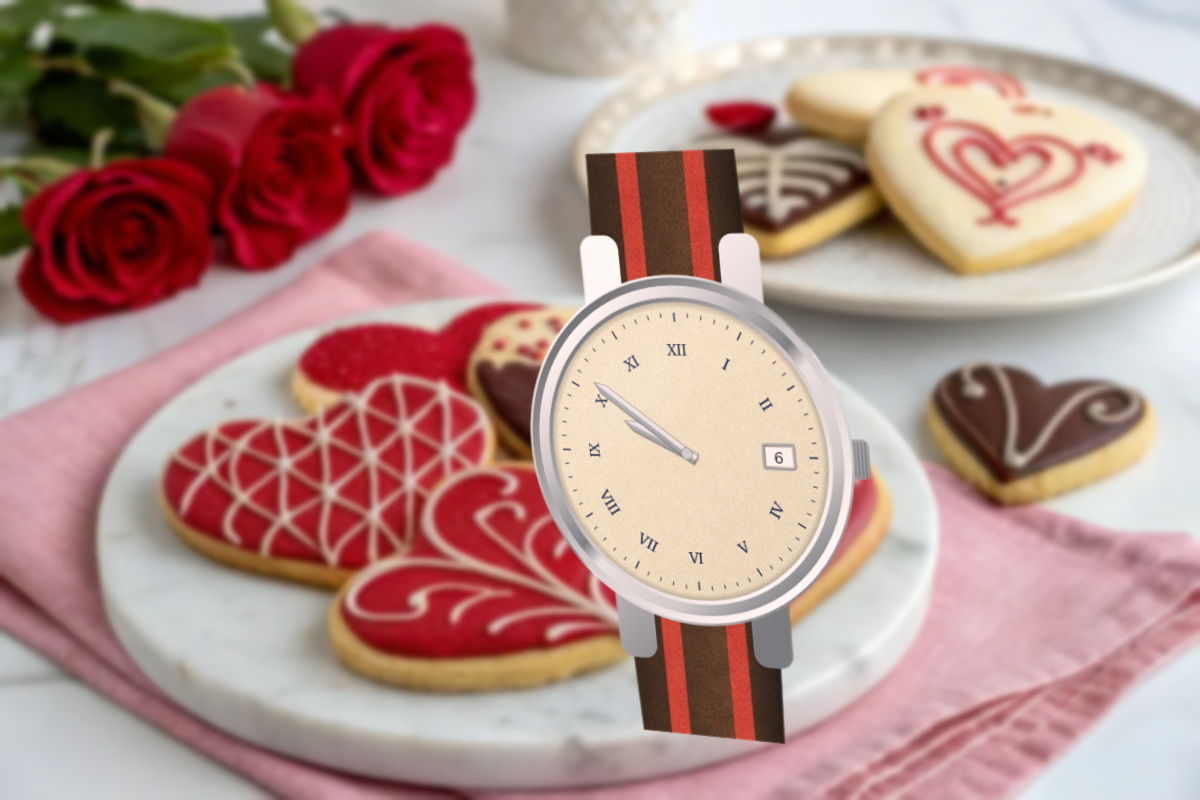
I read **9:51**
